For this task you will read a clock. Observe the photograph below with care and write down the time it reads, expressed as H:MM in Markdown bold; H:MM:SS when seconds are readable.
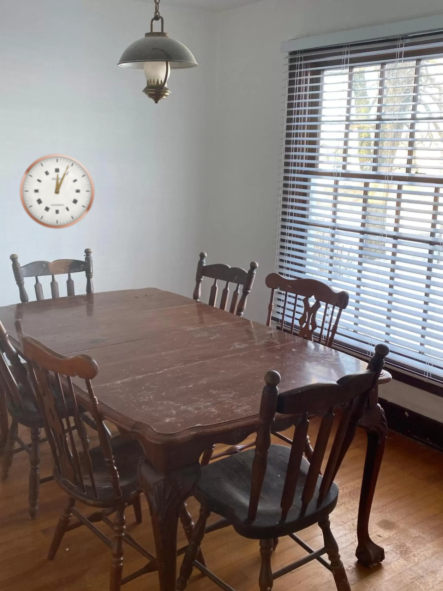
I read **12:04**
